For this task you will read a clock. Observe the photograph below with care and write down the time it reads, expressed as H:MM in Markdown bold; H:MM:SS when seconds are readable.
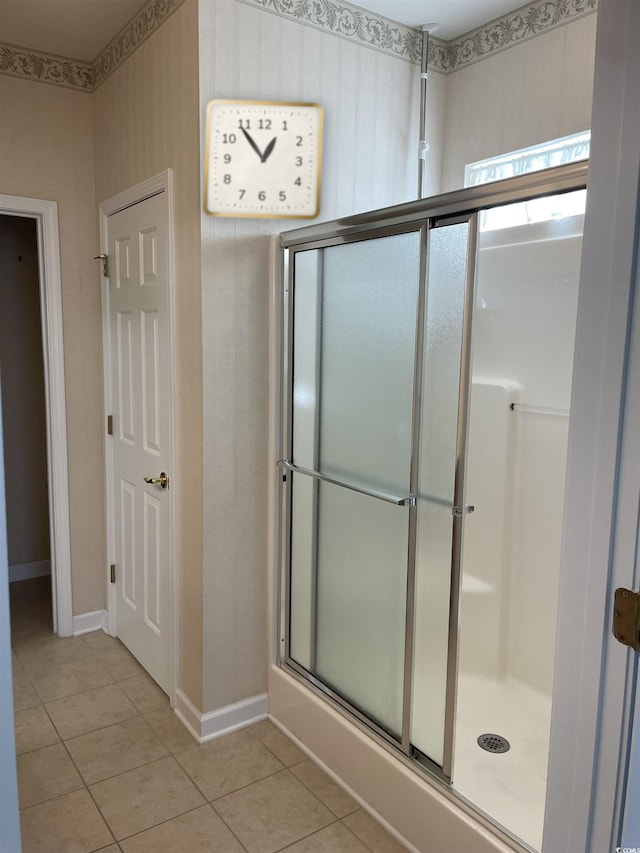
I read **12:54**
